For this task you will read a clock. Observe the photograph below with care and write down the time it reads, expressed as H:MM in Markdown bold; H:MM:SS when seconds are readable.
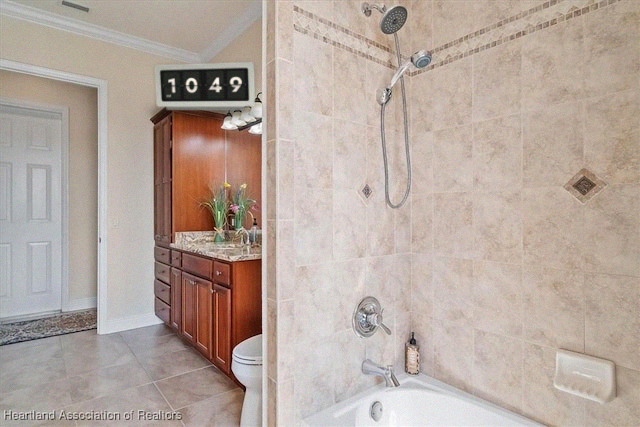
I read **10:49**
